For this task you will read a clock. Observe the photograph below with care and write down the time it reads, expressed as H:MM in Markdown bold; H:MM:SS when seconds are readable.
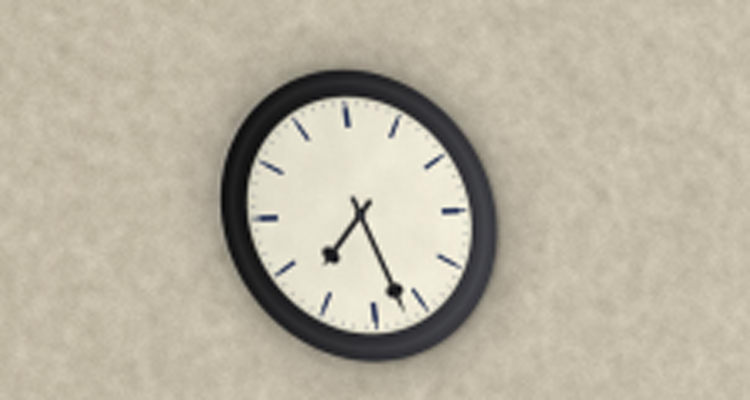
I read **7:27**
